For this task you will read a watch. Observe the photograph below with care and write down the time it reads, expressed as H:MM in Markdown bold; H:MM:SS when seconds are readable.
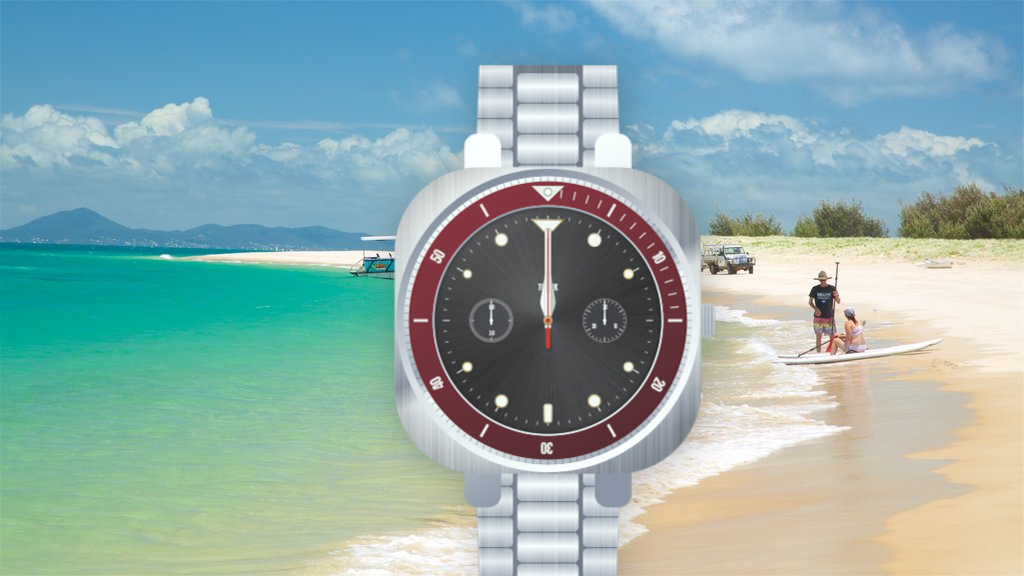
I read **12:00**
